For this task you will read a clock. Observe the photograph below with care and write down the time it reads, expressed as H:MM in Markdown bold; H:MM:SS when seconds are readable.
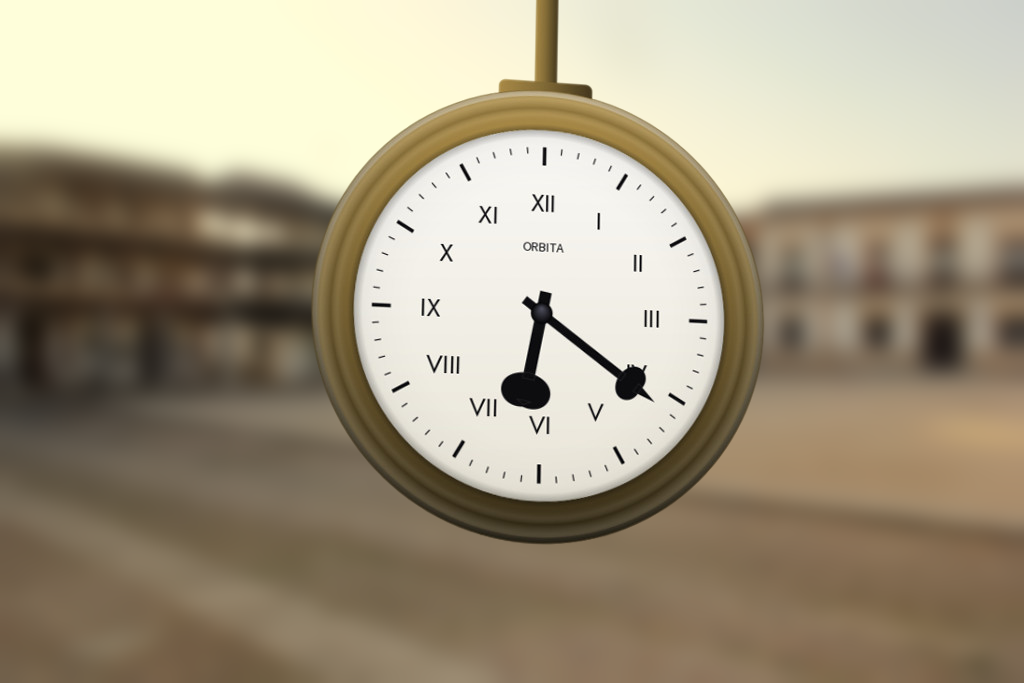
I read **6:21**
